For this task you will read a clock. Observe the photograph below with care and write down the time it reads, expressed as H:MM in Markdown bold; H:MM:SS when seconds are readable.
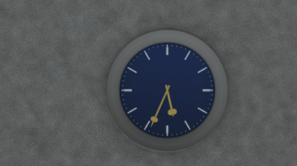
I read **5:34**
